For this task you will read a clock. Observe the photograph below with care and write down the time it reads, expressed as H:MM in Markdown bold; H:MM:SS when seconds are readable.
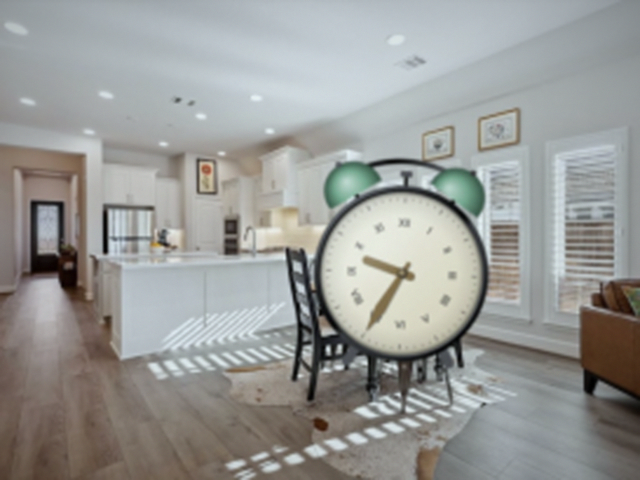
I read **9:35**
